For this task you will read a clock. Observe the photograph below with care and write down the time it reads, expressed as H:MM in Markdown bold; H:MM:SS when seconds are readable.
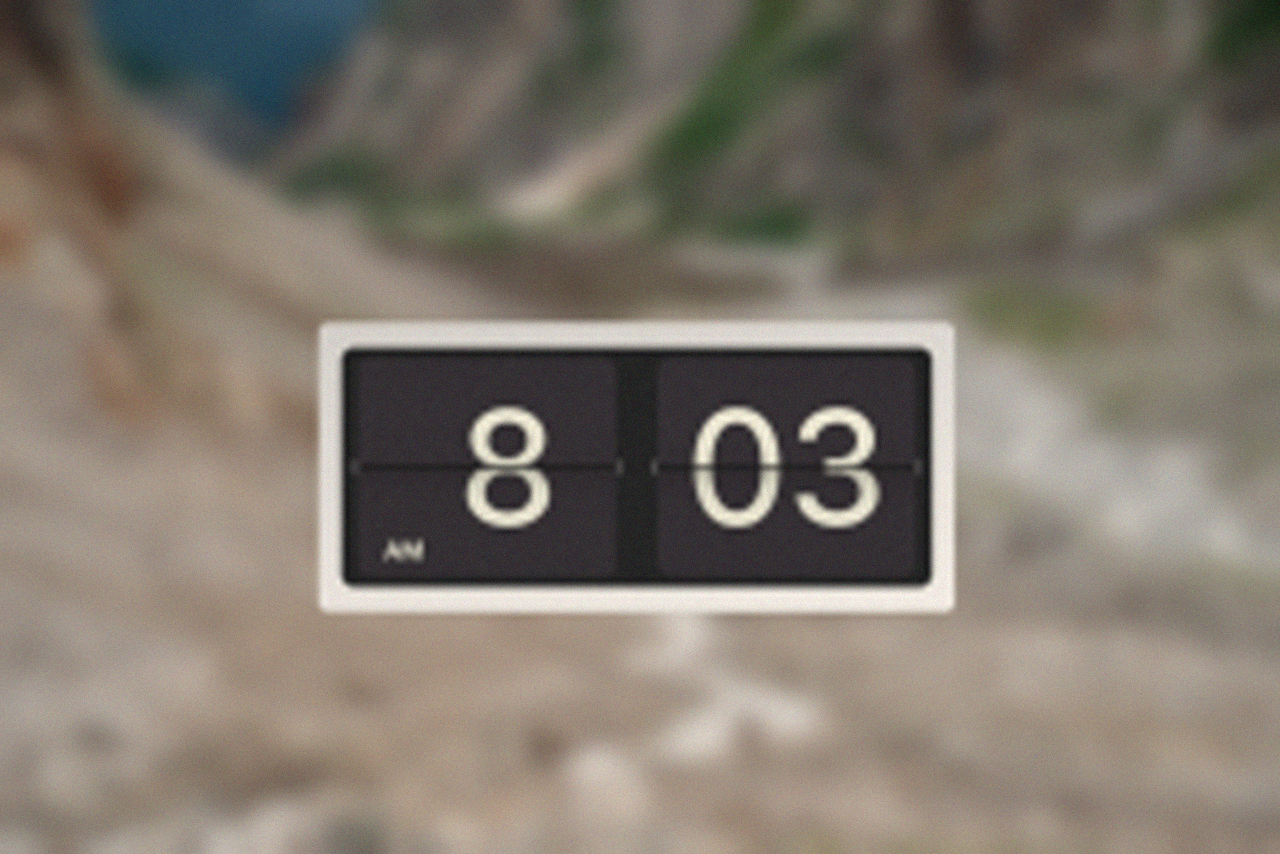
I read **8:03**
